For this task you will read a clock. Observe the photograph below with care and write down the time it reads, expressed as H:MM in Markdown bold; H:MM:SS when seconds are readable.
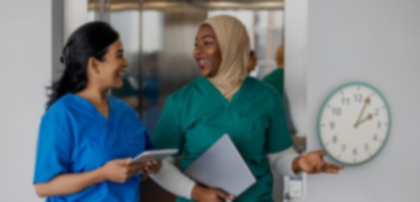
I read **2:04**
